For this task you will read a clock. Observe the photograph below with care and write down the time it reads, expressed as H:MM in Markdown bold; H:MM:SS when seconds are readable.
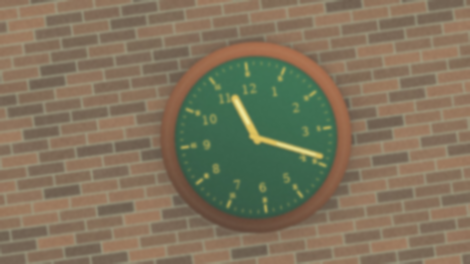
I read **11:19**
